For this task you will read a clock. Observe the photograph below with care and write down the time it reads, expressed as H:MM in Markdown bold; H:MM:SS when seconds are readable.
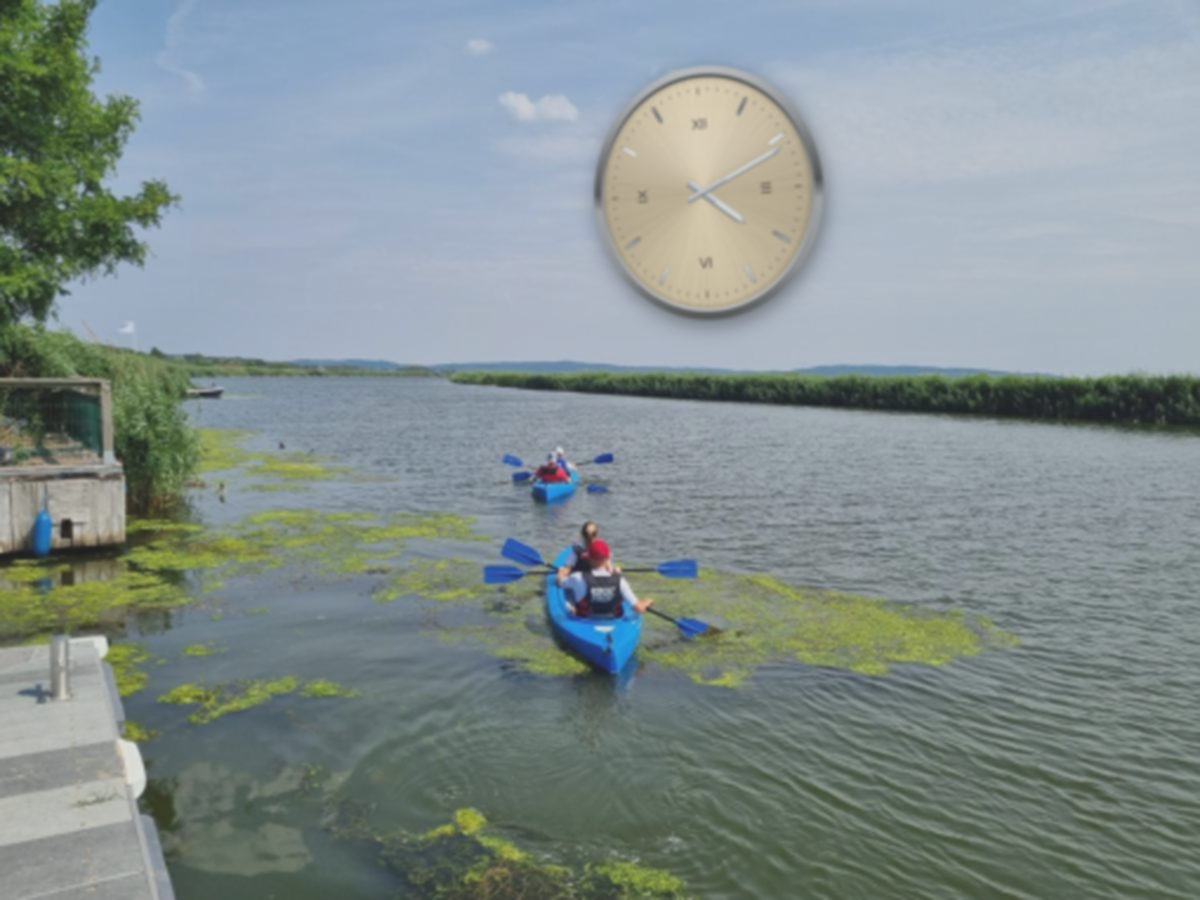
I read **4:11**
